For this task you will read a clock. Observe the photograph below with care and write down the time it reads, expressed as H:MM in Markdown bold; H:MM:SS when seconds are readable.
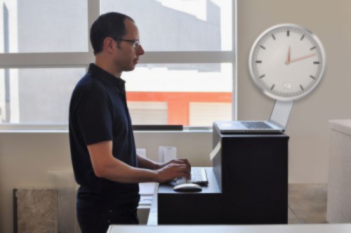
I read **12:12**
